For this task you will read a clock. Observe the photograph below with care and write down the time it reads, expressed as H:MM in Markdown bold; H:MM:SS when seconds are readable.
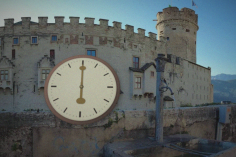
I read **6:00**
